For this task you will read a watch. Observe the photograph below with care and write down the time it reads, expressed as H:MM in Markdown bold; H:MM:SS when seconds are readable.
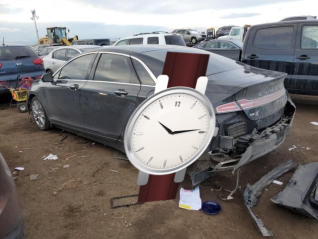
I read **10:14**
